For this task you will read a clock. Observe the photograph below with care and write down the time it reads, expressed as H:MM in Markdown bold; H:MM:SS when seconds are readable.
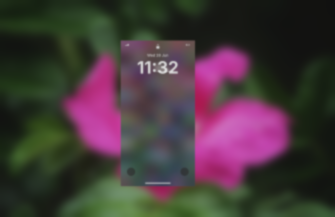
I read **11:32**
